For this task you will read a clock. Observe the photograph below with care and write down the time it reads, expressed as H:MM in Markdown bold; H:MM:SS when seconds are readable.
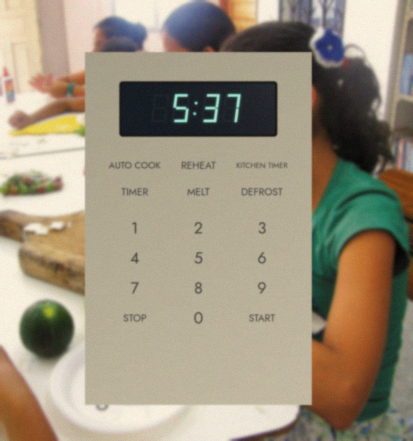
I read **5:37**
